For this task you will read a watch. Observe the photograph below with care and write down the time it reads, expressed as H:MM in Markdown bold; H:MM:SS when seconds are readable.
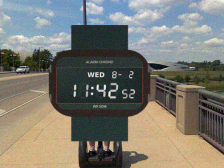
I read **11:42:52**
